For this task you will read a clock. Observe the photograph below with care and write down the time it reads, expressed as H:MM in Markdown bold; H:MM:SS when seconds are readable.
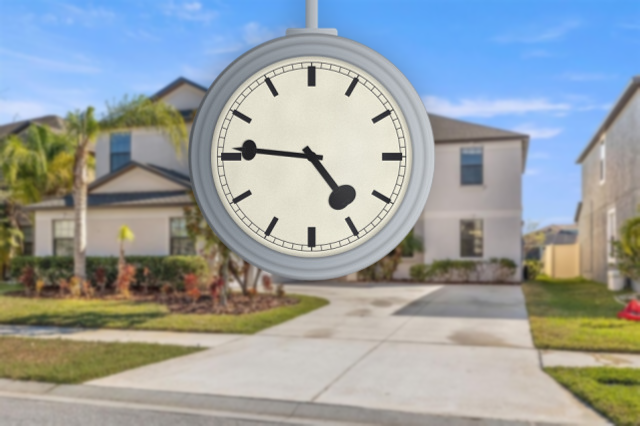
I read **4:46**
